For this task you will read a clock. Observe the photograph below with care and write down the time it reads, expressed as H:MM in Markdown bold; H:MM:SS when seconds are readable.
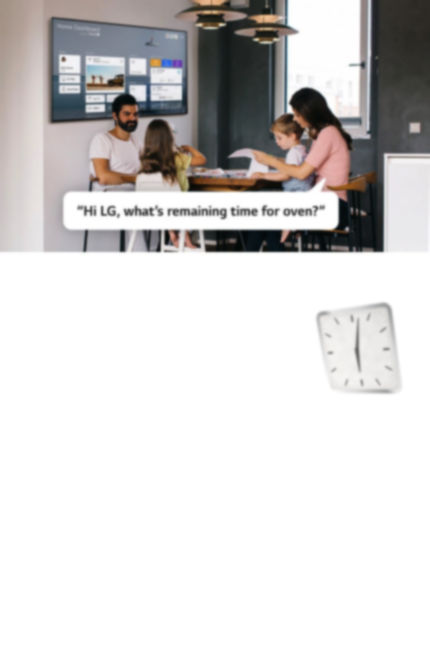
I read **6:02**
